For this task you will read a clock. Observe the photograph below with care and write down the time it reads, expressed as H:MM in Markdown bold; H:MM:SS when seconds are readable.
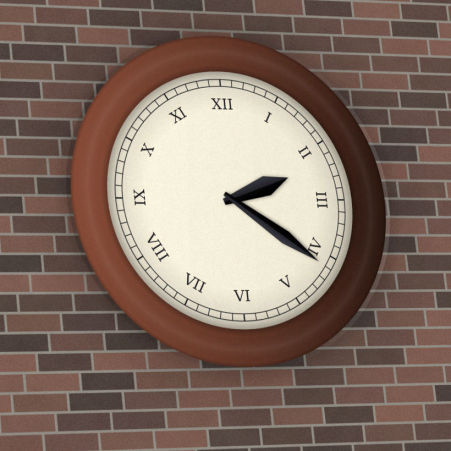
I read **2:21**
